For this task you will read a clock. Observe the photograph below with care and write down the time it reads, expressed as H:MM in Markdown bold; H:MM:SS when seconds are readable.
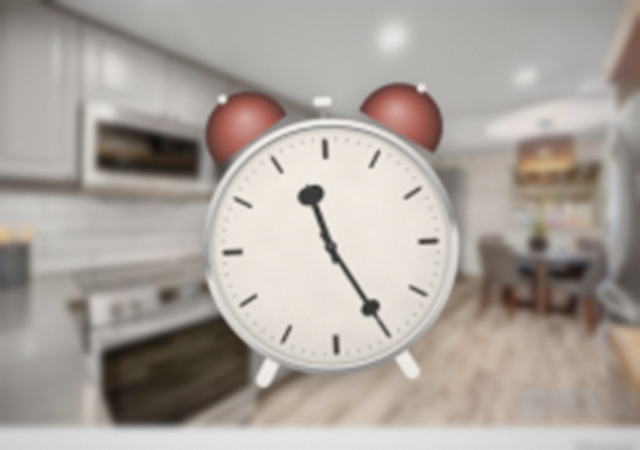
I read **11:25**
